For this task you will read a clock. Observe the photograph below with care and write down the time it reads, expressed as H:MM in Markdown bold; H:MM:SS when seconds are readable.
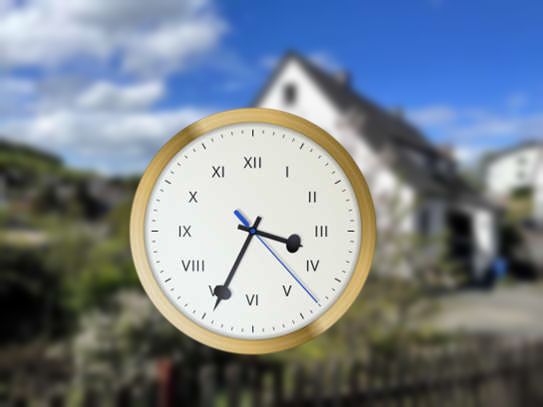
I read **3:34:23**
